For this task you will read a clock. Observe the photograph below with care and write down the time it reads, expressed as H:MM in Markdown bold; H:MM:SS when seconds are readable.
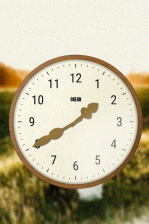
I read **1:40**
